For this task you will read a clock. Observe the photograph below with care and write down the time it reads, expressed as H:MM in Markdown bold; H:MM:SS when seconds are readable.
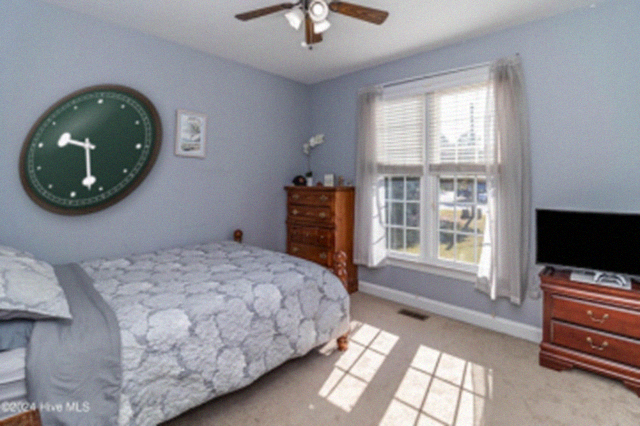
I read **9:27**
